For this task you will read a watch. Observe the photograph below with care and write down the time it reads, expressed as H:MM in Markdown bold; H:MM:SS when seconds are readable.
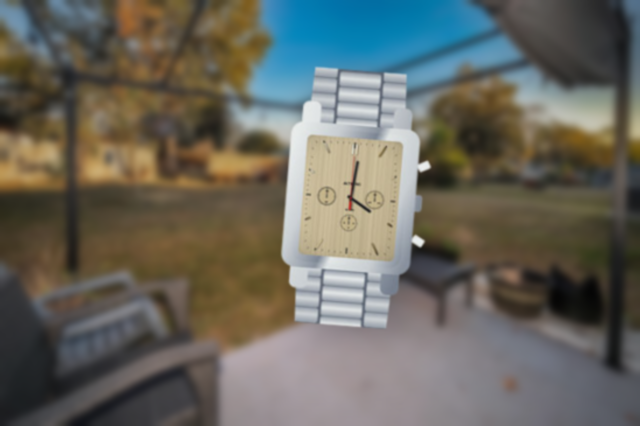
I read **4:01**
